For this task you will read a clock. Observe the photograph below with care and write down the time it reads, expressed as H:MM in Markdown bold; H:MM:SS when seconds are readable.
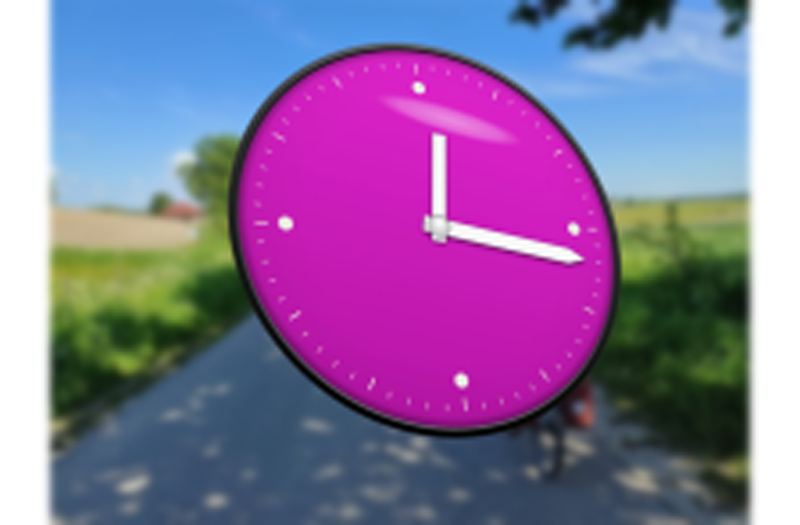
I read **12:17**
